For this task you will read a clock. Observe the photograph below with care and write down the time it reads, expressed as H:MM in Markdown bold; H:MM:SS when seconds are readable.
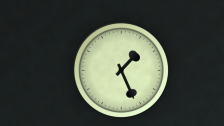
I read **1:26**
